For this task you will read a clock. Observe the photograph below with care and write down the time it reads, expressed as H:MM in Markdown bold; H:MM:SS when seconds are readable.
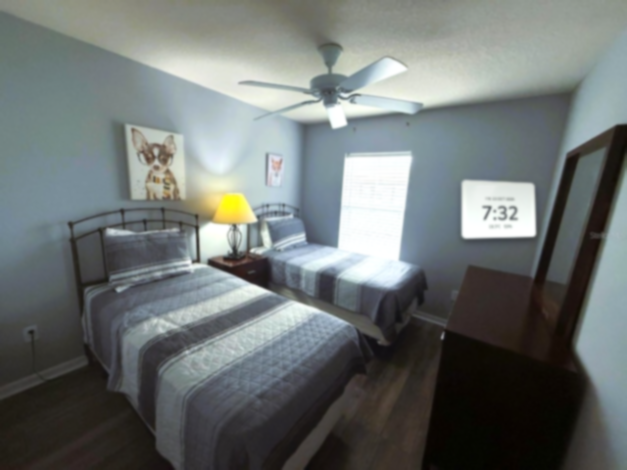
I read **7:32**
